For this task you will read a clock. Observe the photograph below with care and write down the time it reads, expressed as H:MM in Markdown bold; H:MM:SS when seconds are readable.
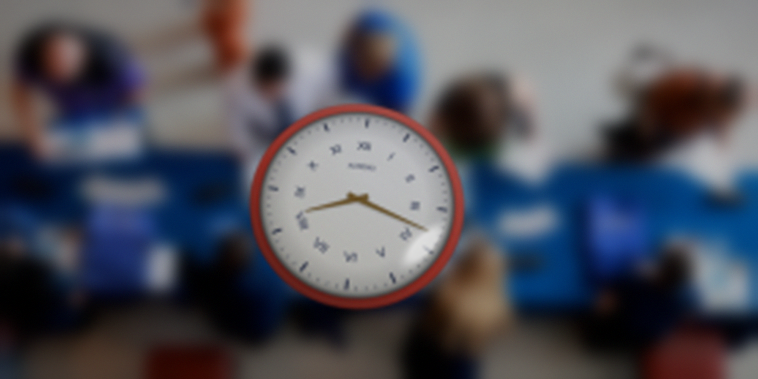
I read **8:18**
